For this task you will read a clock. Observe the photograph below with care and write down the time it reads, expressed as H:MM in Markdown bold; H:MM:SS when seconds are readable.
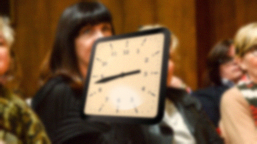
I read **2:43**
